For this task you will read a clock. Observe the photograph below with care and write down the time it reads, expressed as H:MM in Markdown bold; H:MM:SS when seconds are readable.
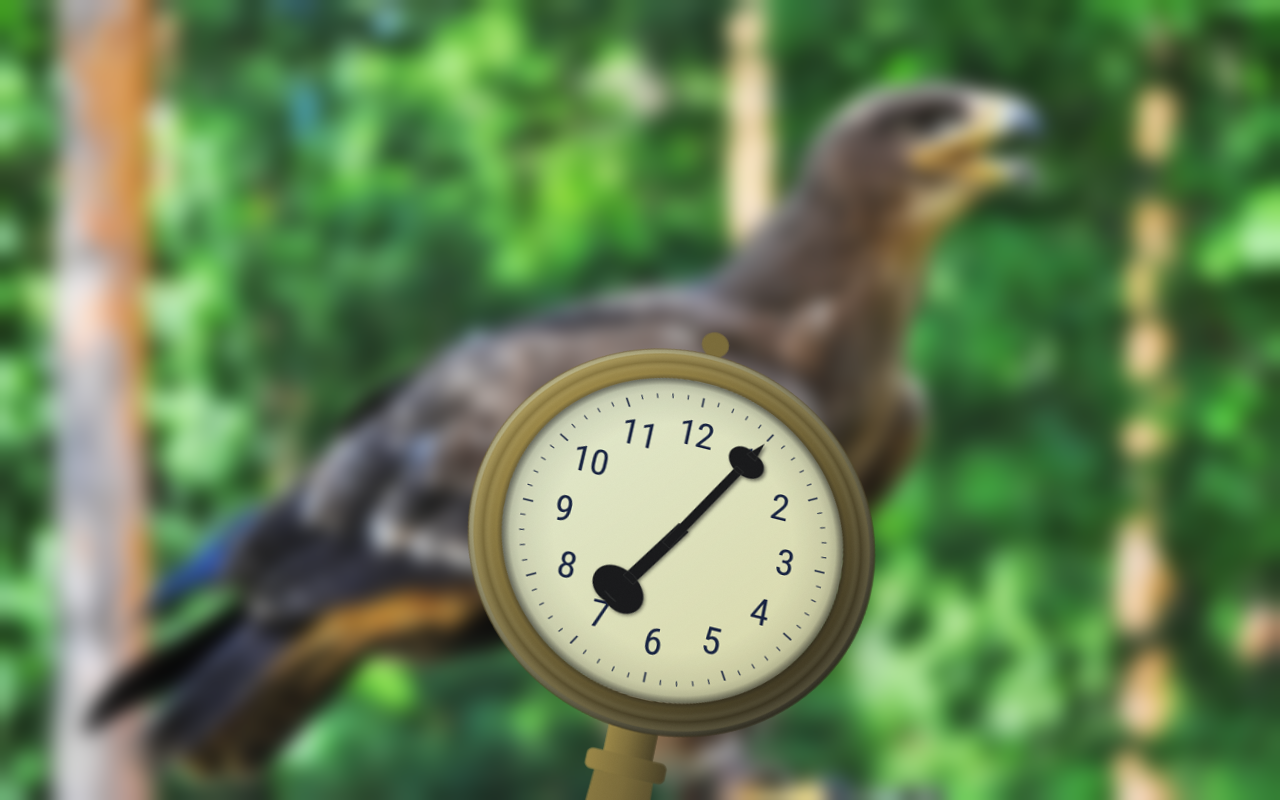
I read **7:05**
